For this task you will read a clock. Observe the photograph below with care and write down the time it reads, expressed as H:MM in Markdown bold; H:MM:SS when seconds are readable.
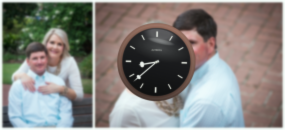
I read **8:38**
